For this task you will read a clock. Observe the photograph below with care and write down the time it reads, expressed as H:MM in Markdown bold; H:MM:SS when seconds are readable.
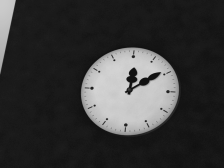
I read **12:09**
